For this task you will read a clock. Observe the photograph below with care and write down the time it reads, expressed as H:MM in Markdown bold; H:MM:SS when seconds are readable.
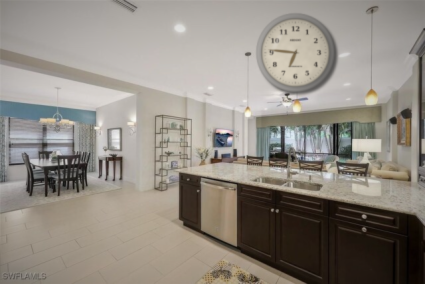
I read **6:46**
